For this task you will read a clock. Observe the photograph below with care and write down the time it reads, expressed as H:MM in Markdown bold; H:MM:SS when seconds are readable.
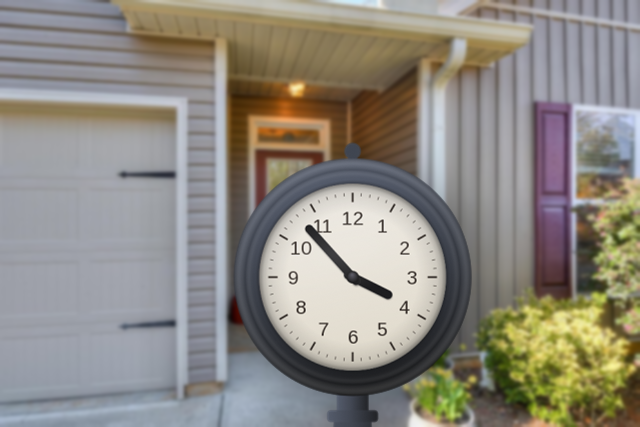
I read **3:53**
